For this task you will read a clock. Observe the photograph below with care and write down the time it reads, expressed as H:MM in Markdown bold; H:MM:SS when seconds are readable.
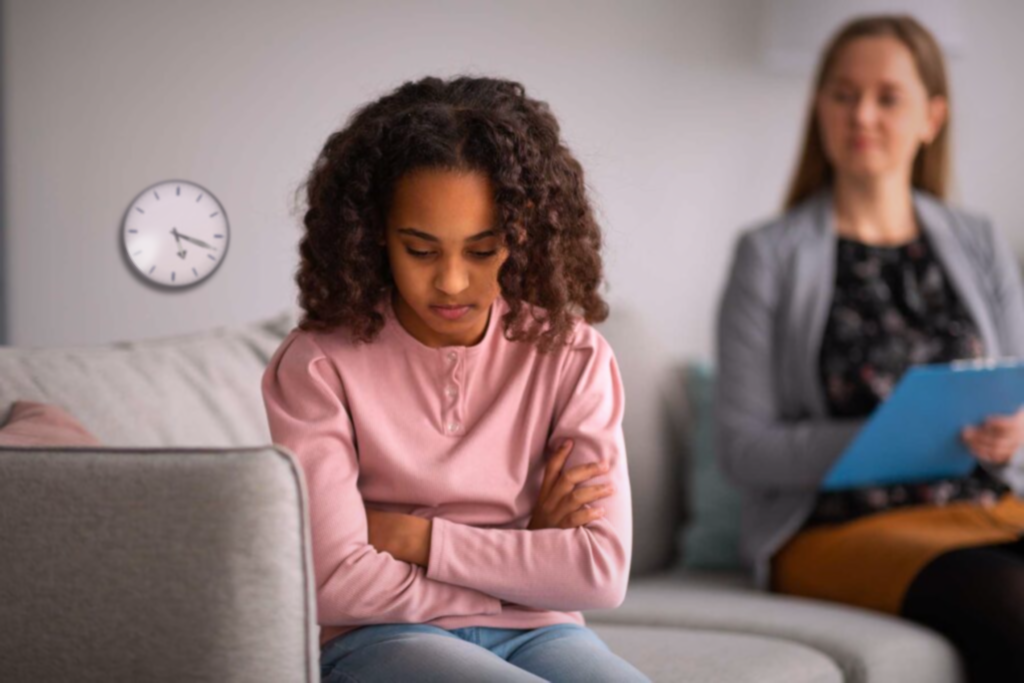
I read **5:18**
